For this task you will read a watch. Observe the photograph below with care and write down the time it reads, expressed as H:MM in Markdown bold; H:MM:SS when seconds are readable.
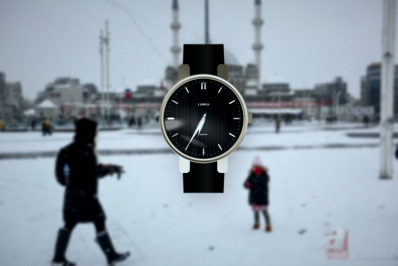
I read **6:35**
